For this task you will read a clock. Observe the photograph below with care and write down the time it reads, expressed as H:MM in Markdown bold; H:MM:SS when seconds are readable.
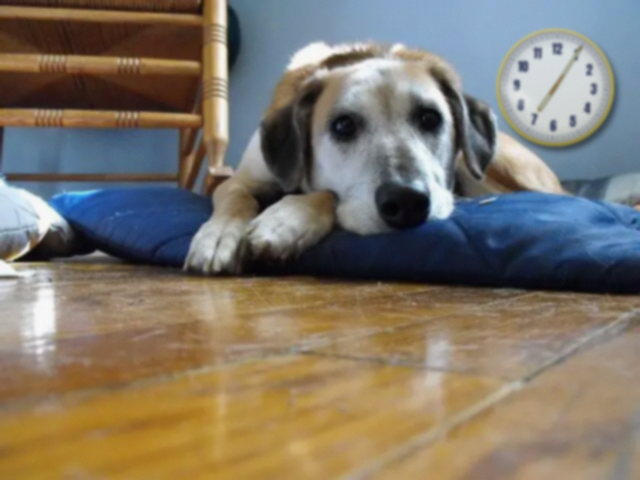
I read **7:05**
